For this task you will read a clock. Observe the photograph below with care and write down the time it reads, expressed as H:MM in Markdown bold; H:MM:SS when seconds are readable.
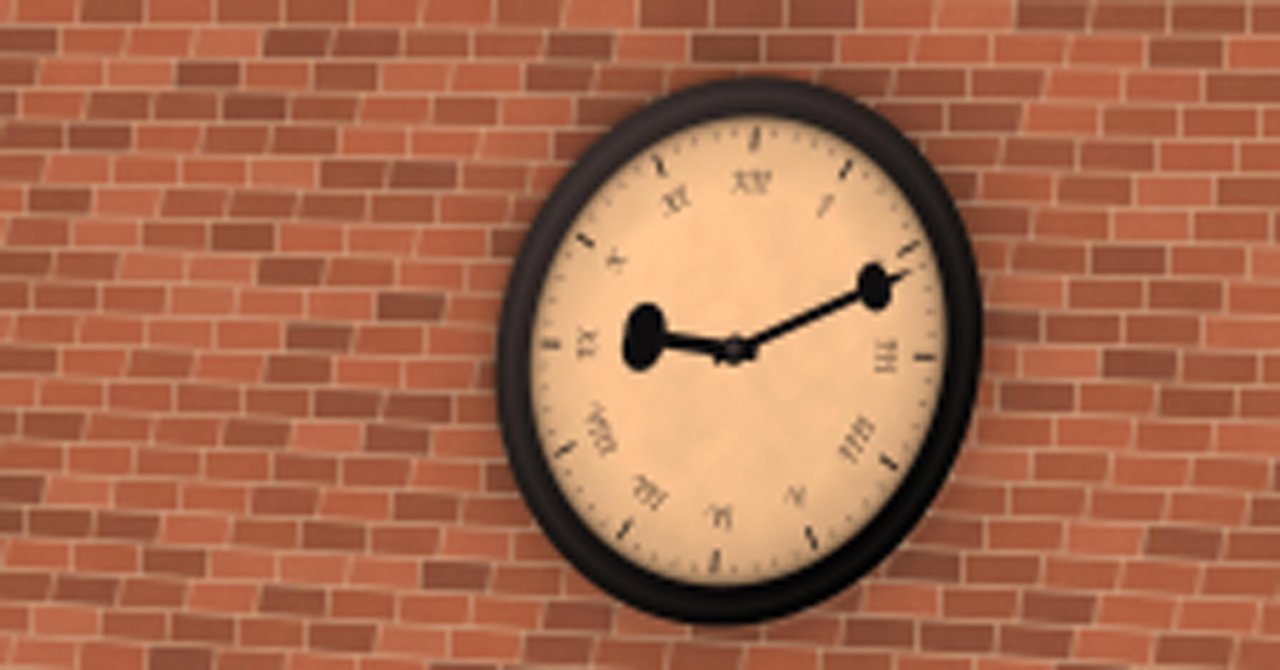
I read **9:11**
